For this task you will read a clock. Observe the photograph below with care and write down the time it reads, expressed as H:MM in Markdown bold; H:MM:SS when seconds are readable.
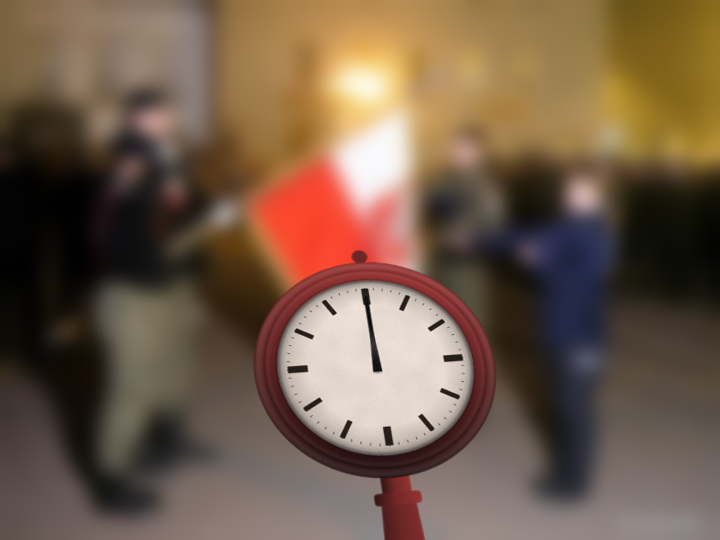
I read **12:00**
